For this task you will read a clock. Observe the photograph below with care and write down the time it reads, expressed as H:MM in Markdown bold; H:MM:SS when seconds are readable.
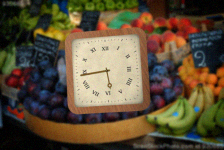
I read **5:44**
